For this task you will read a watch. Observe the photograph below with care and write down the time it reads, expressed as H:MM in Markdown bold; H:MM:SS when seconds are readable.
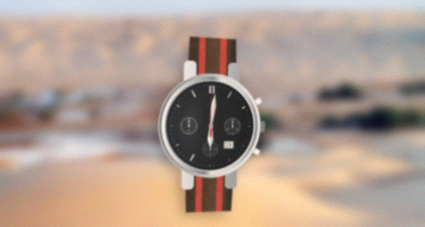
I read **6:01**
